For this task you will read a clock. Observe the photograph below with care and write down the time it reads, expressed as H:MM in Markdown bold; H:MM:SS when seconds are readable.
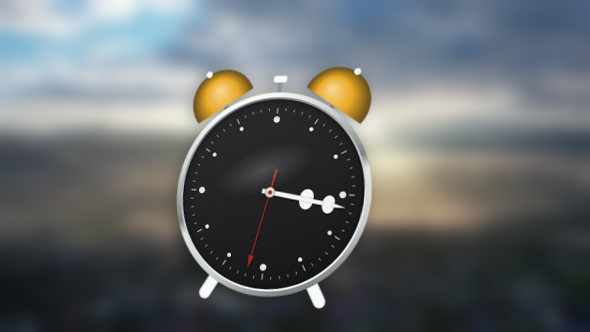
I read **3:16:32**
